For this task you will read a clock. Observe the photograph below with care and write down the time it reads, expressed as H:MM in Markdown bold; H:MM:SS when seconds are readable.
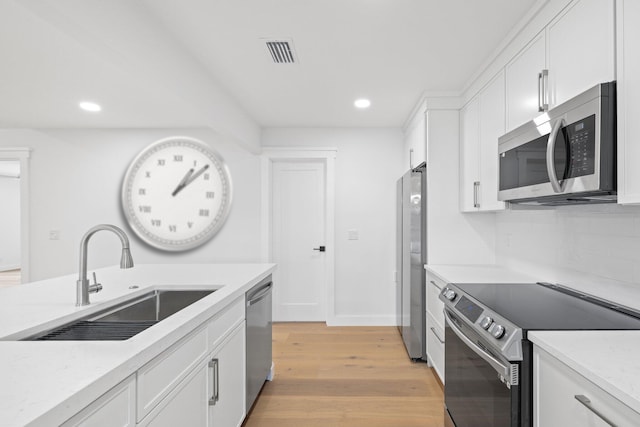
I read **1:08**
